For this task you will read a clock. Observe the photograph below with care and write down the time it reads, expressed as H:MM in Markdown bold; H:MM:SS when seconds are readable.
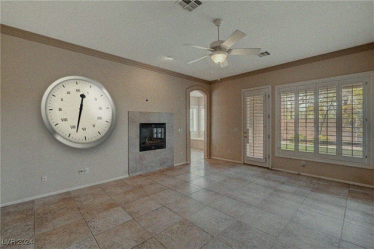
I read **12:33**
